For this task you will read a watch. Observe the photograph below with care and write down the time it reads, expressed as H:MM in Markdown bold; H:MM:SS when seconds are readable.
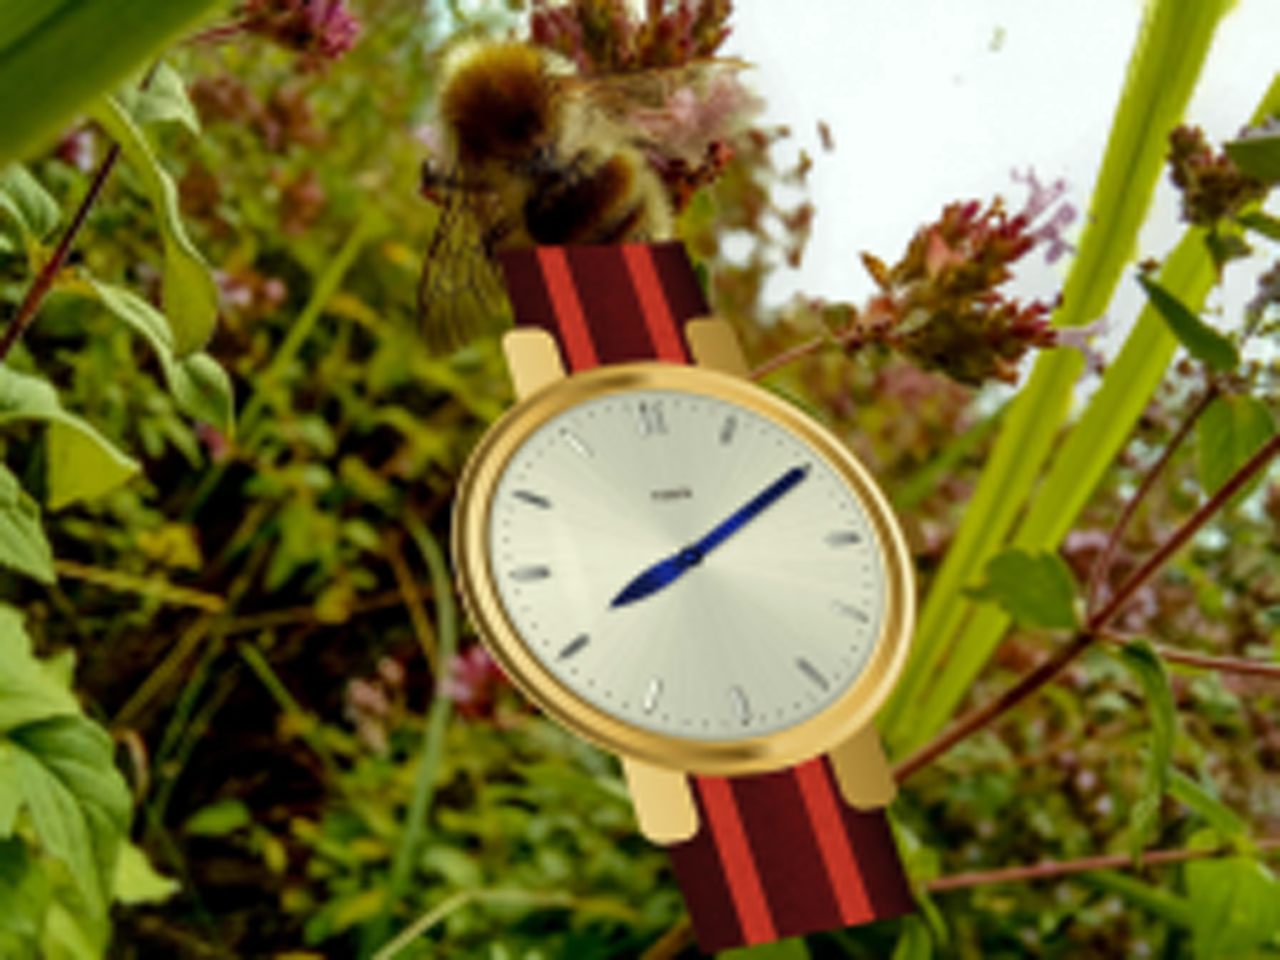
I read **8:10**
